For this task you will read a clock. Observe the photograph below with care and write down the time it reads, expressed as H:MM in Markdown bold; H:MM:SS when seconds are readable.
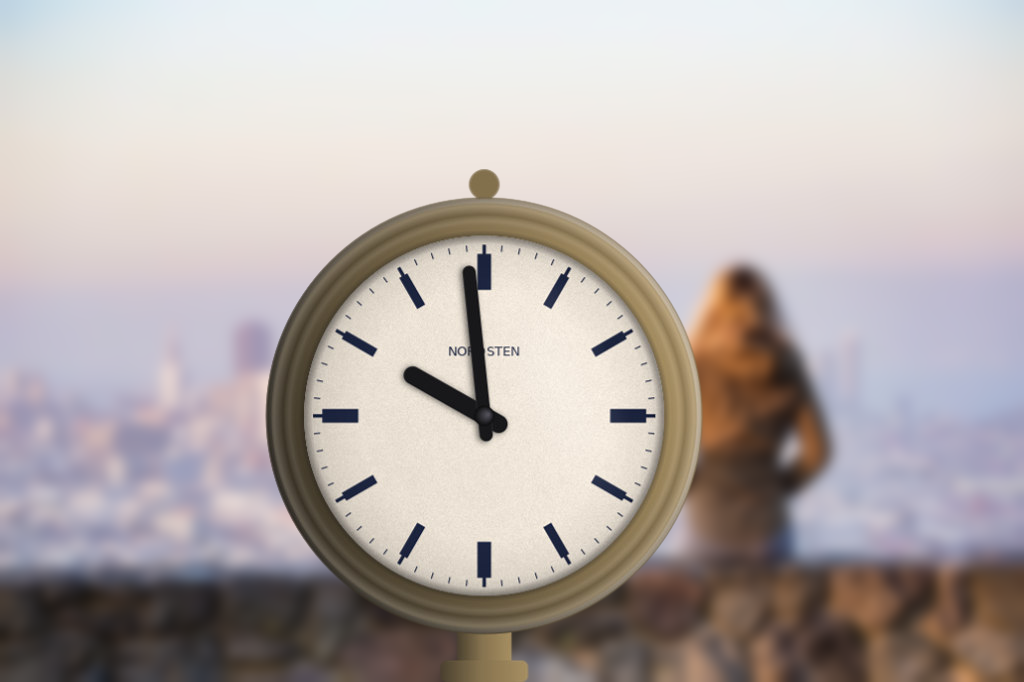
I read **9:59**
